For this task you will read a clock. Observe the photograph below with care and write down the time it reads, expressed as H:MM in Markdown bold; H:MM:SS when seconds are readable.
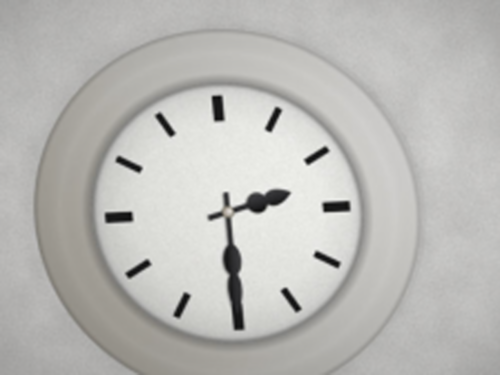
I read **2:30**
